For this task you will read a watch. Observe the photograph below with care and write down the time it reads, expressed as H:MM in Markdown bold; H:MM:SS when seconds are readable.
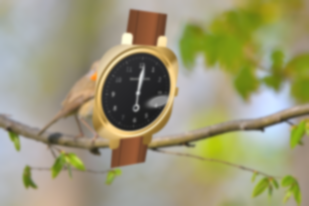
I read **6:01**
